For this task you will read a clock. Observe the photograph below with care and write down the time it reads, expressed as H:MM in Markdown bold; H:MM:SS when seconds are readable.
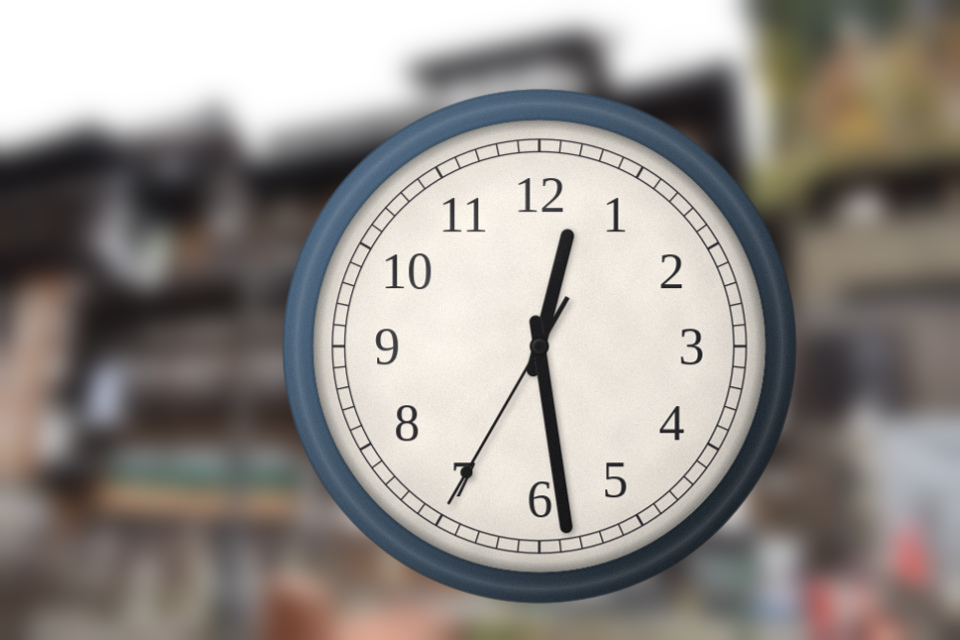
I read **12:28:35**
